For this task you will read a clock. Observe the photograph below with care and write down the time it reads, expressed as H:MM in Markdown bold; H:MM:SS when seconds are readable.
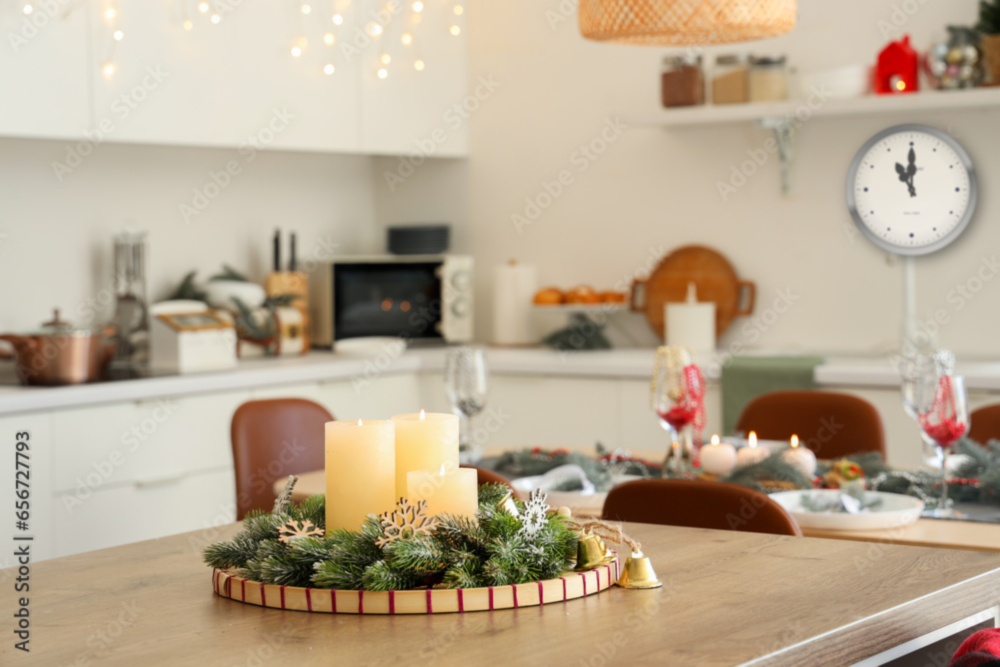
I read **11:00**
